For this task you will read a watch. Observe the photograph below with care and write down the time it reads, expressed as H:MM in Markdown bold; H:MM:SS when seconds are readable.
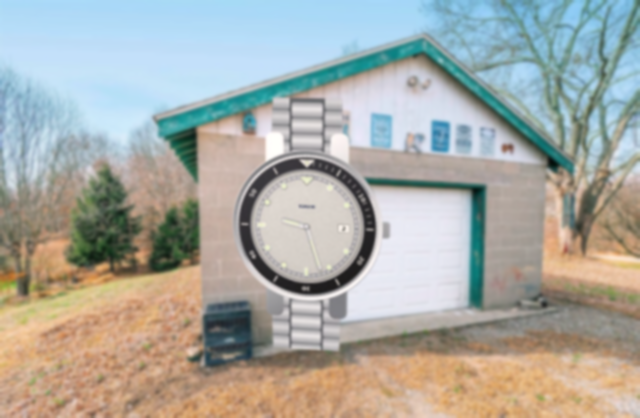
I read **9:27**
